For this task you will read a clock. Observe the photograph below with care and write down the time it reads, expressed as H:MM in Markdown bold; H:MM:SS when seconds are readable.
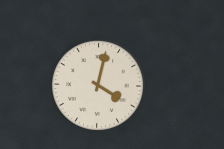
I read **4:02**
